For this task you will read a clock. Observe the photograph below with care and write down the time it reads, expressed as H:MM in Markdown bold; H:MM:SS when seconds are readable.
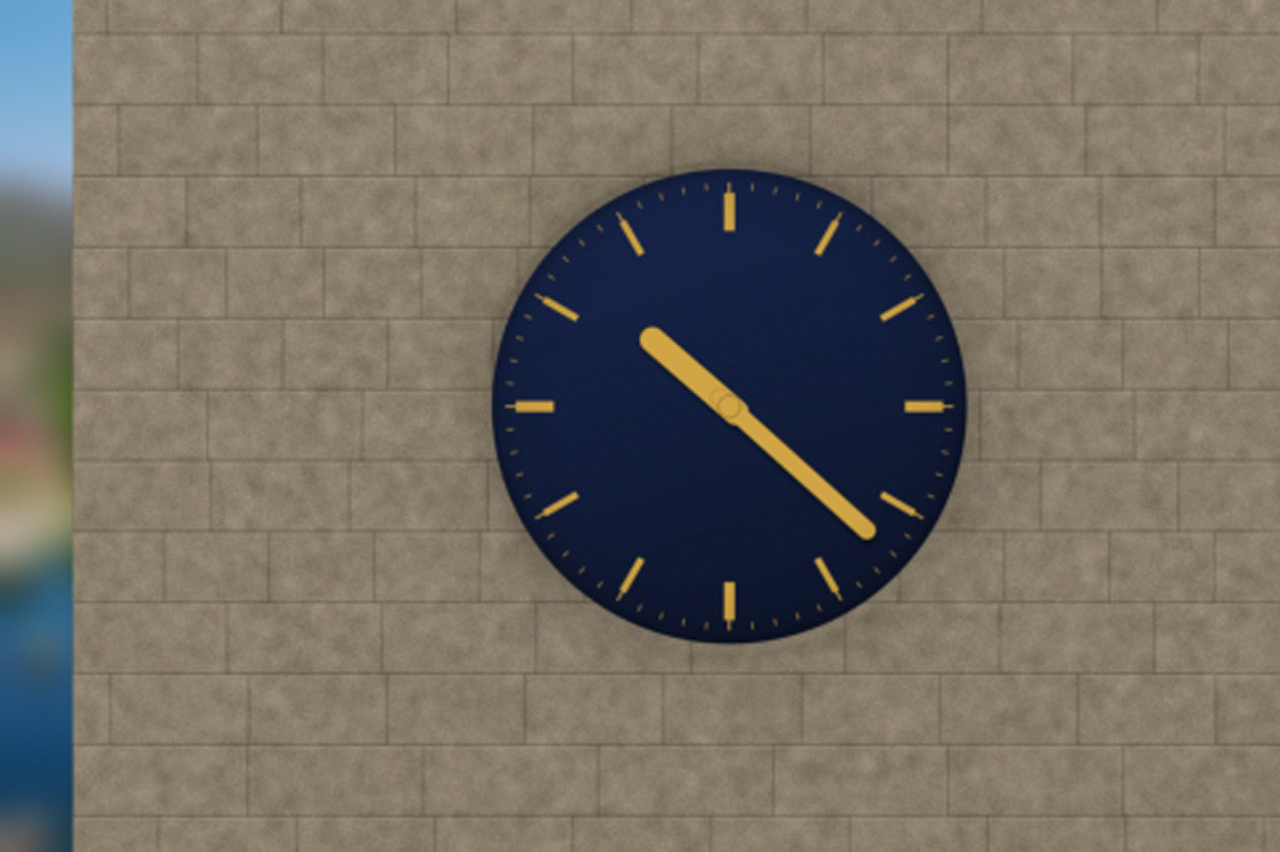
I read **10:22**
